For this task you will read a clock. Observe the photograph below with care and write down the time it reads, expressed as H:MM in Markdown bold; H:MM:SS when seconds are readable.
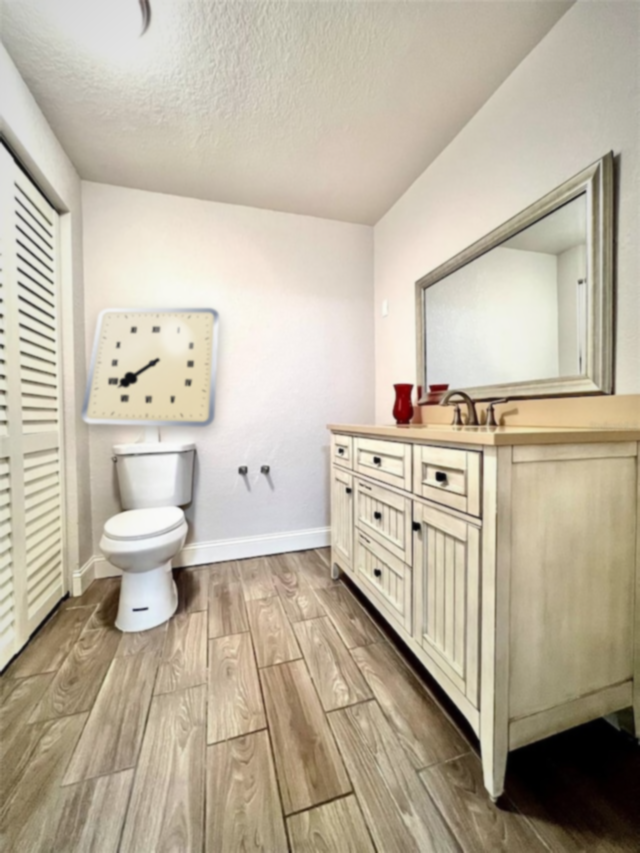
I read **7:38**
